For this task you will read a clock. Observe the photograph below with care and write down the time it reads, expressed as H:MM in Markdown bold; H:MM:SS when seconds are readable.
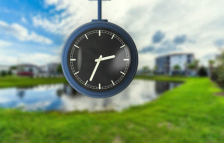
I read **2:34**
